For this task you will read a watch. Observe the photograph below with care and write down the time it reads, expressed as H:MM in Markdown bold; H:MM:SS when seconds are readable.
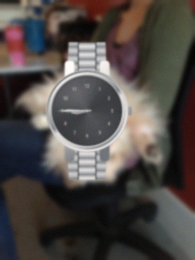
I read **8:45**
